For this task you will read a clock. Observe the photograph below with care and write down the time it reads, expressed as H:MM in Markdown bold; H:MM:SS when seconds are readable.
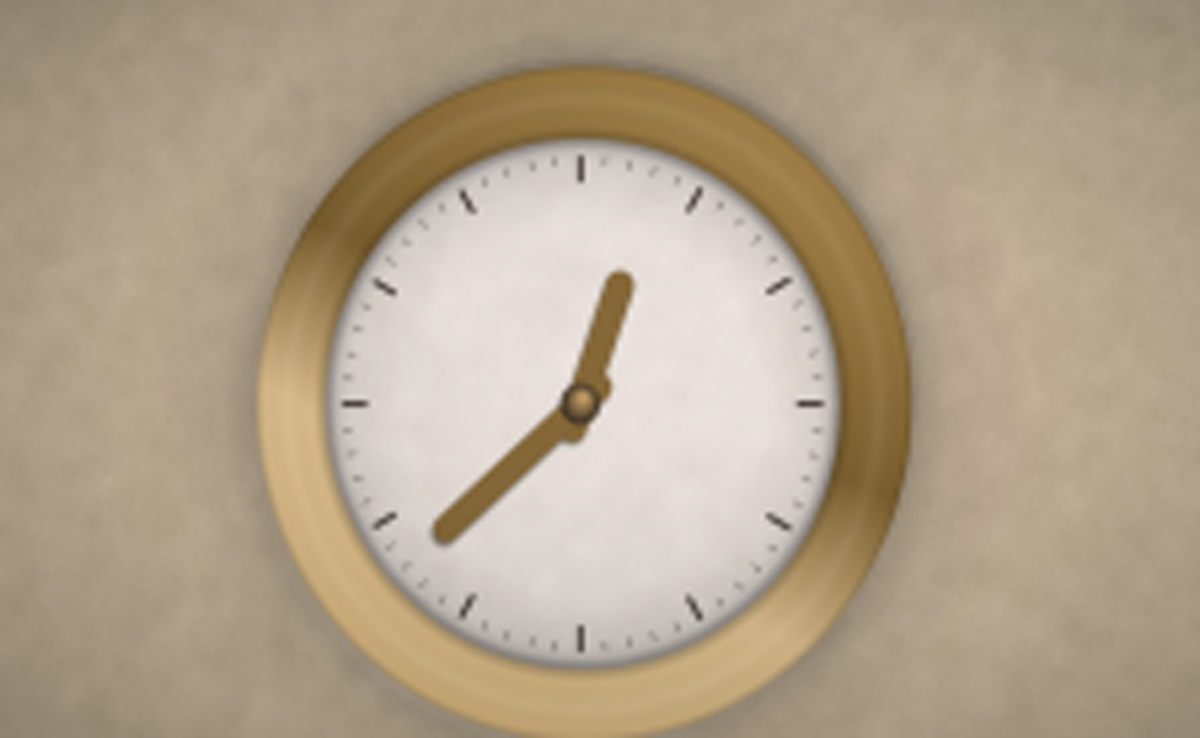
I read **12:38**
